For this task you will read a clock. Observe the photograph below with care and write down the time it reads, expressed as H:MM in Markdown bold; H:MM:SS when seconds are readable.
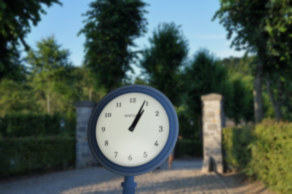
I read **1:04**
